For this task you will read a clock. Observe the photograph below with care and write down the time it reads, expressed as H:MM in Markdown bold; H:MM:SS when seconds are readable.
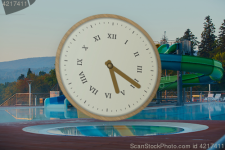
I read **5:20**
